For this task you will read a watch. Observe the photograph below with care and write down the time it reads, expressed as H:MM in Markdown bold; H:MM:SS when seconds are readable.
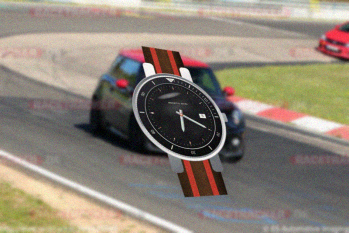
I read **6:20**
